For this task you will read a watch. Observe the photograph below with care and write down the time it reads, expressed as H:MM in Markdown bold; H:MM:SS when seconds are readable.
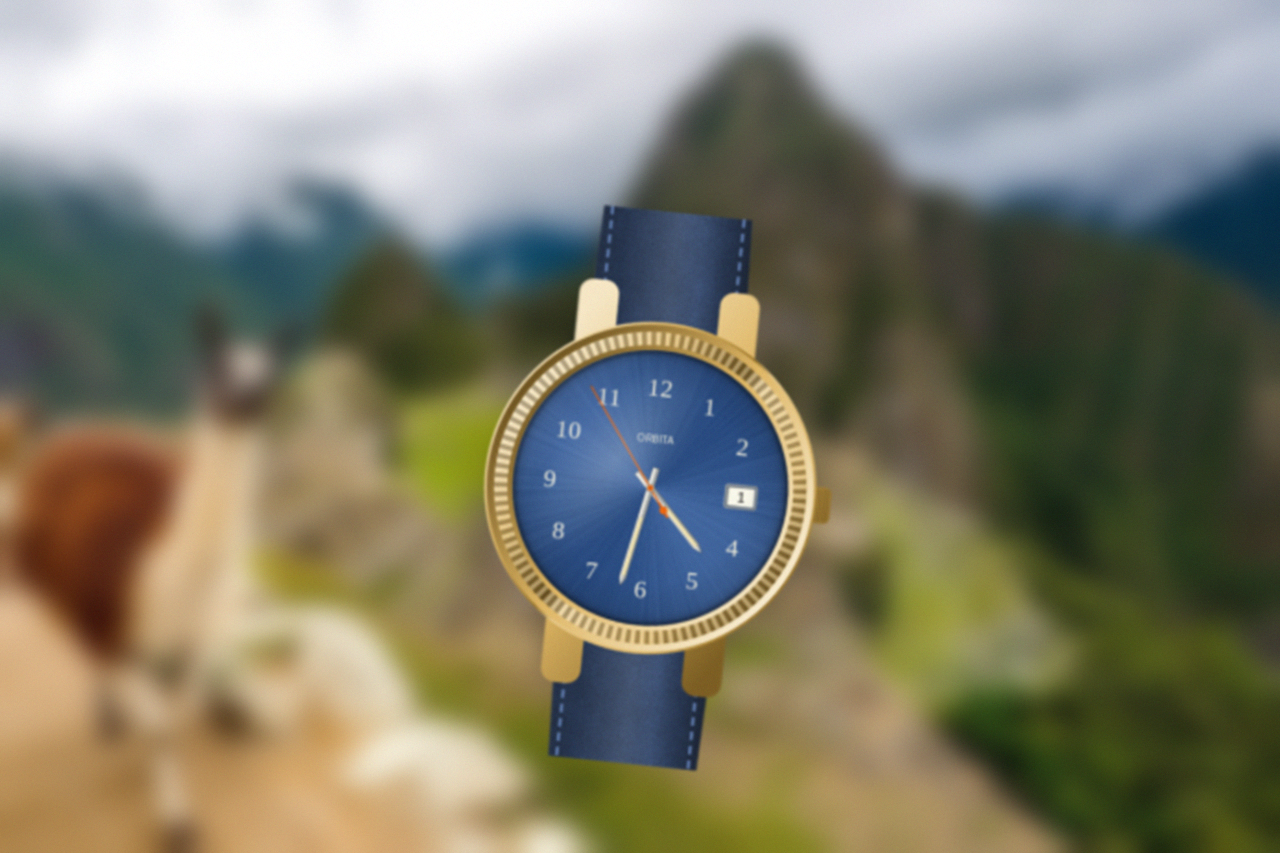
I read **4:31:54**
